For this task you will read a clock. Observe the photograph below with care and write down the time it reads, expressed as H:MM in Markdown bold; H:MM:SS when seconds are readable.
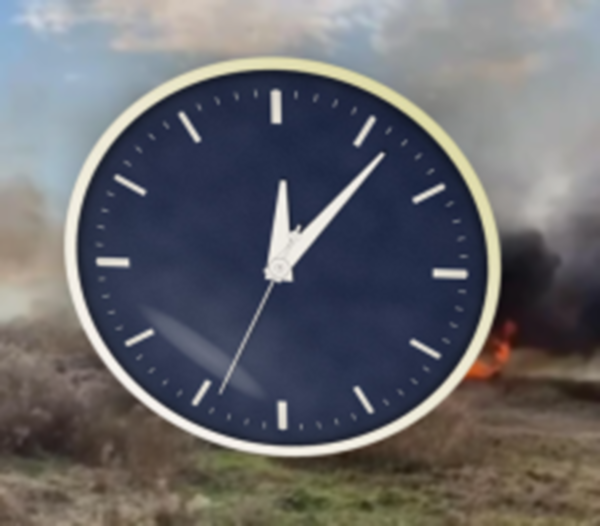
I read **12:06:34**
